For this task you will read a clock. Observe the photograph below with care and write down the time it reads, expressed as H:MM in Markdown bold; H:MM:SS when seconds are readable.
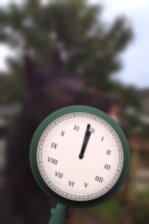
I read **11:59**
